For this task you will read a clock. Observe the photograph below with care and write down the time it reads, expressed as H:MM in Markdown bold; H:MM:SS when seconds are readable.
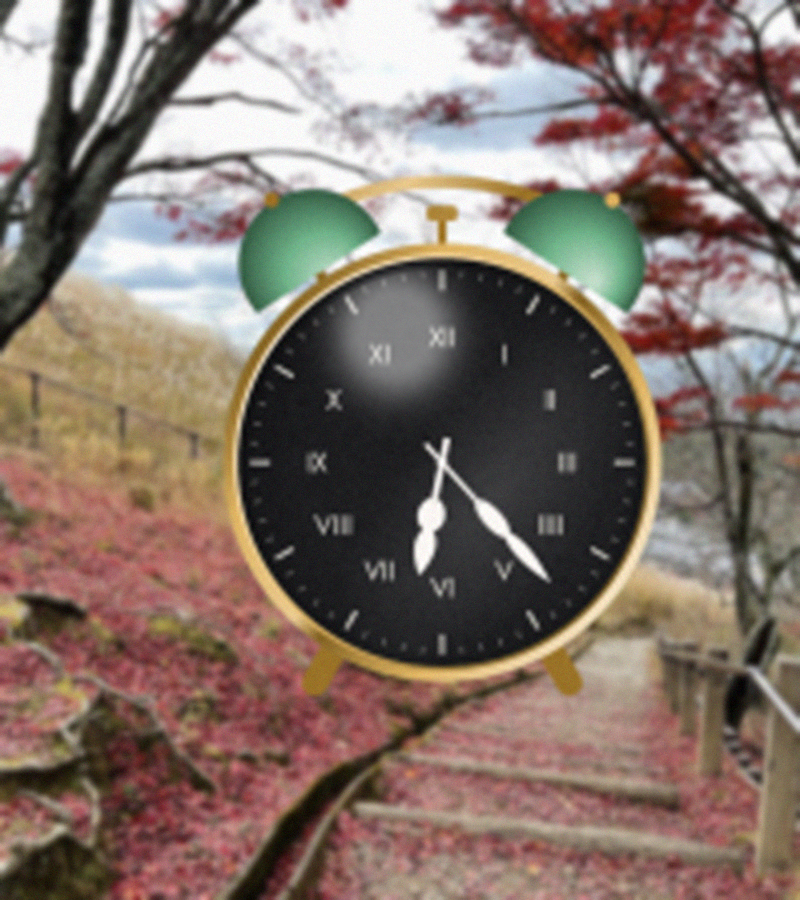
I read **6:23**
